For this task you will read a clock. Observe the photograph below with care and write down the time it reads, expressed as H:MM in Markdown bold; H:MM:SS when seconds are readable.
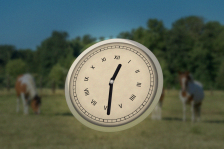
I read **12:29**
